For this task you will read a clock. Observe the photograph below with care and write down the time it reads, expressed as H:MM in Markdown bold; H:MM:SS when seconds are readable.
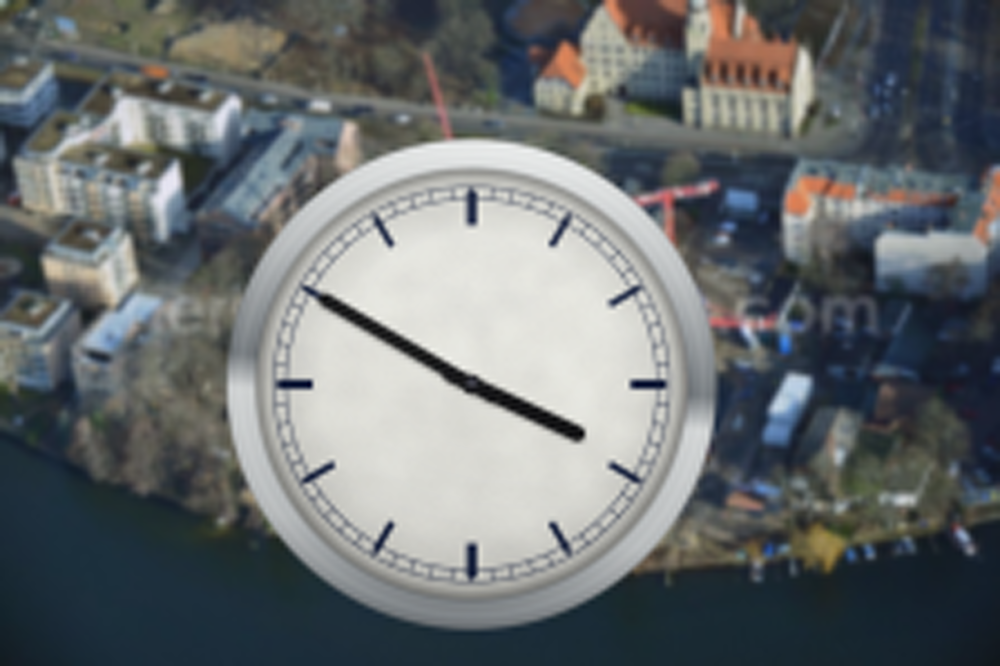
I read **3:50**
